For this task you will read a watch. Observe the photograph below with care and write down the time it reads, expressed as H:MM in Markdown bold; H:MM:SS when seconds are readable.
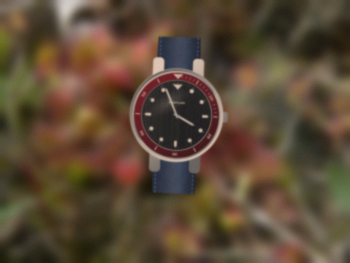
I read **3:56**
